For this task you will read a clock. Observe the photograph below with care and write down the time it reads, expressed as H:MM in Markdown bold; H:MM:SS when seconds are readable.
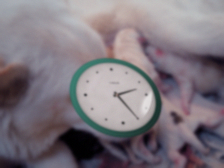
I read **2:25**
